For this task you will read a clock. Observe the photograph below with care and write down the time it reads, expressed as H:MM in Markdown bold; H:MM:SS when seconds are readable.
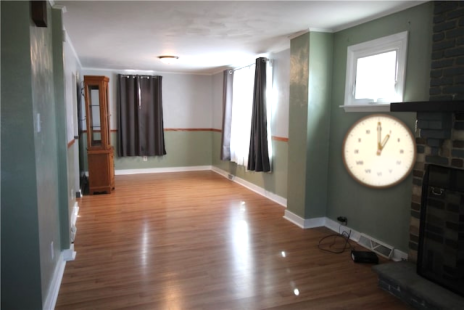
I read **1:00**
